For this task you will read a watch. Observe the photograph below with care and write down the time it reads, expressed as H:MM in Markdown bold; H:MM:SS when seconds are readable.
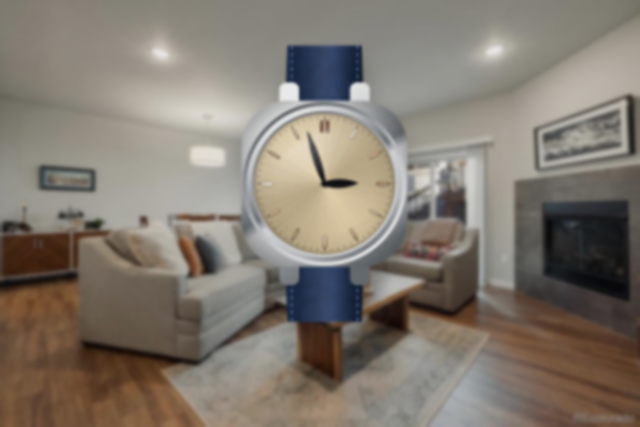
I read **2:57**
